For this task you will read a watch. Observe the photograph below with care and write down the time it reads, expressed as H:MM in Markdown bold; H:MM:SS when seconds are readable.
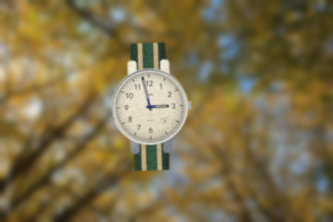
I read **2:58**
